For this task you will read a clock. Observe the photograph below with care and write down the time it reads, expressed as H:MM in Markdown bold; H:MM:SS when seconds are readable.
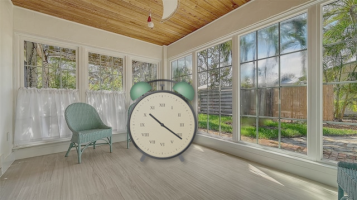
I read **10:21**
